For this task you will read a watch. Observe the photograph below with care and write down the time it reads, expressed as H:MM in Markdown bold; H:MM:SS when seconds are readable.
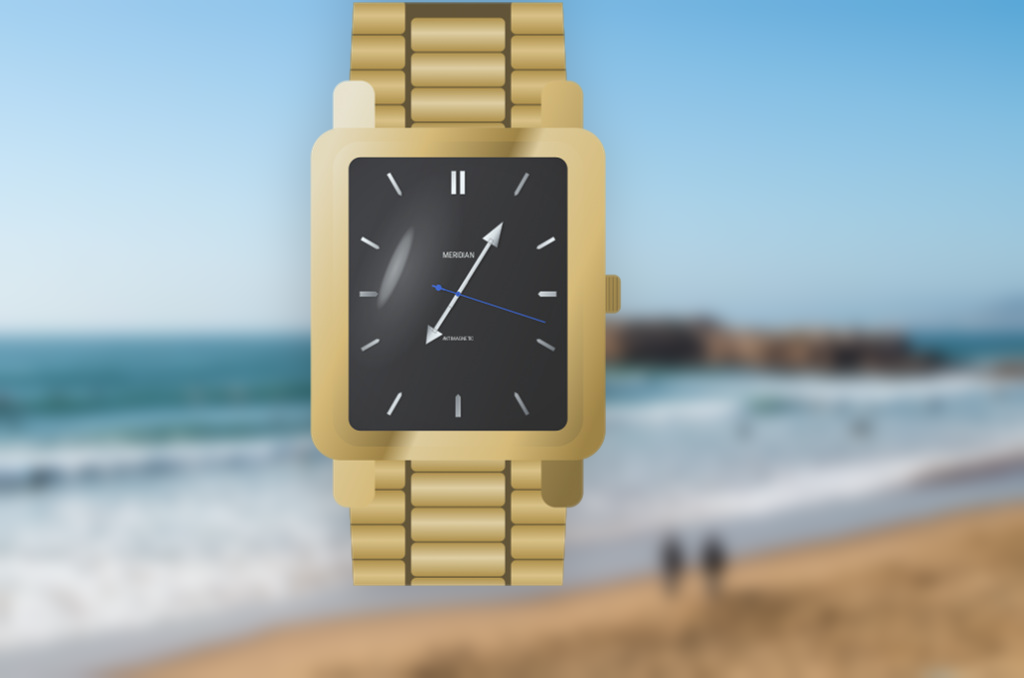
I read **7:05:18**
